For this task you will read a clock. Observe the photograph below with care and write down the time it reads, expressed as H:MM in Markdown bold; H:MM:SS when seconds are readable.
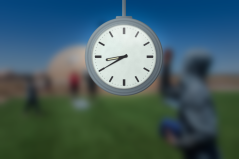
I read **8:40**
